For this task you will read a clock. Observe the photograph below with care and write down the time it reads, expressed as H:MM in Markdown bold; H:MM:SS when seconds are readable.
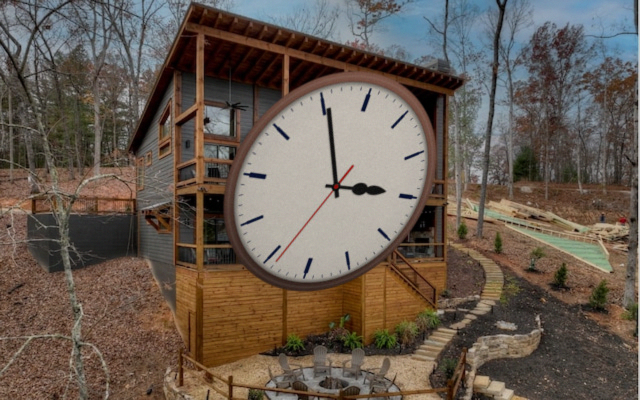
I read **2:55:34**
